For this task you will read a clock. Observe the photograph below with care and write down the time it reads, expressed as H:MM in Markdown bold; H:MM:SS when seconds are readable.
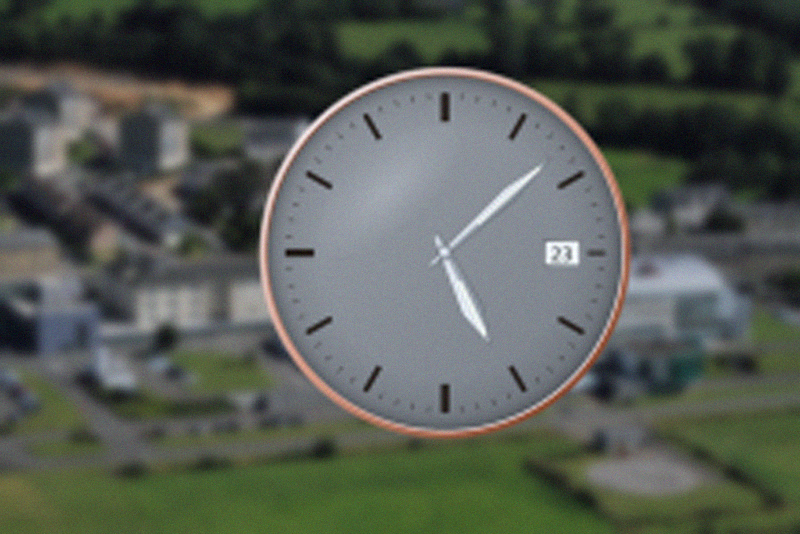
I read **5:08**
